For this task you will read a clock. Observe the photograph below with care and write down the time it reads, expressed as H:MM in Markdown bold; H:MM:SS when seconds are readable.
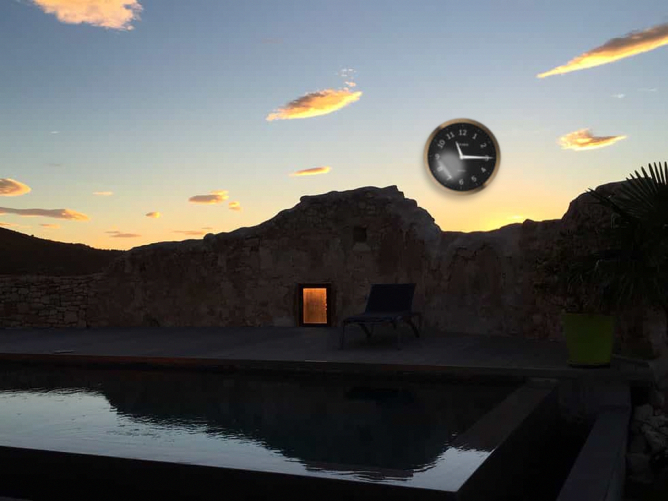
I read **11:15**
